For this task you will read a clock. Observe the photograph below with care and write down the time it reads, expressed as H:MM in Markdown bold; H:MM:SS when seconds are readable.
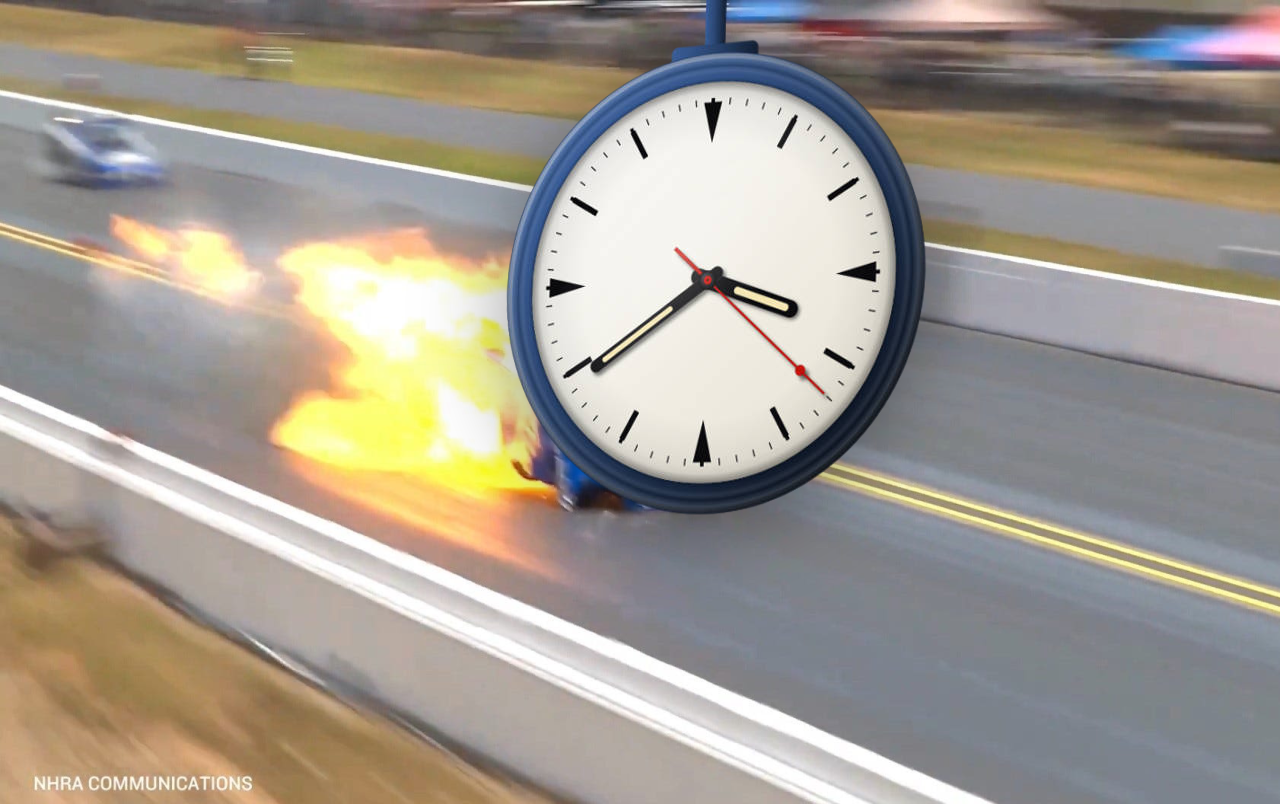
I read **3:39:22**
